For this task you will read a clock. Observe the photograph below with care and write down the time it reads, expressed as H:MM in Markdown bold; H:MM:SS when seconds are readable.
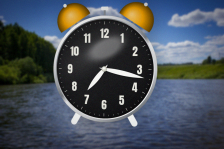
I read **7:17**
